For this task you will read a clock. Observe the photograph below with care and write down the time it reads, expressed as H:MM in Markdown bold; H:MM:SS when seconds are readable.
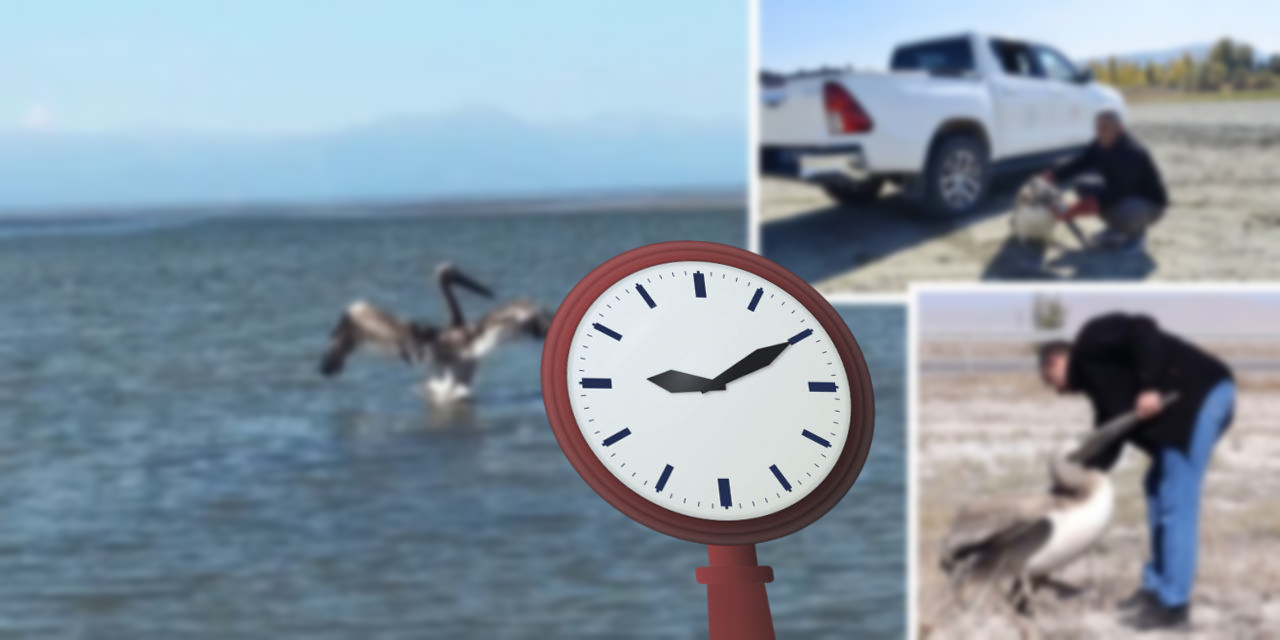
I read **9:10**
